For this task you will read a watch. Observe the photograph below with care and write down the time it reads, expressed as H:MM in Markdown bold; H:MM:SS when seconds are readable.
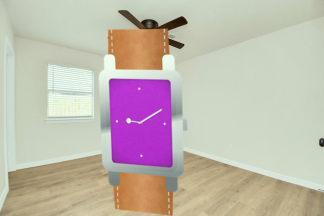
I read **9:10**
